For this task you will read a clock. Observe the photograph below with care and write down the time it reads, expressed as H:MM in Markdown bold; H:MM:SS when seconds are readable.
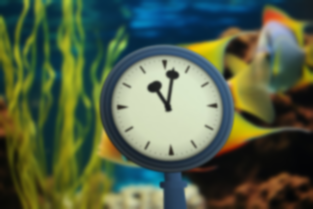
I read **11:02**
